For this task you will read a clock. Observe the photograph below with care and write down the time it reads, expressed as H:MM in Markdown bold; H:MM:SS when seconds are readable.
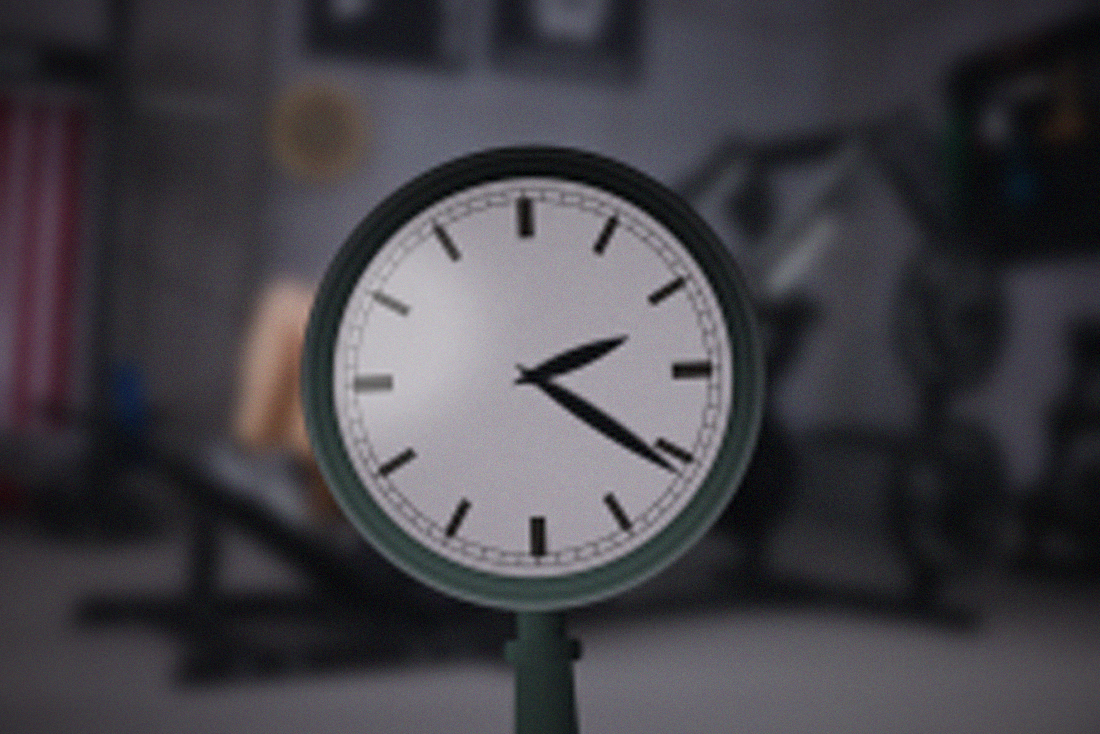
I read **2:21**
